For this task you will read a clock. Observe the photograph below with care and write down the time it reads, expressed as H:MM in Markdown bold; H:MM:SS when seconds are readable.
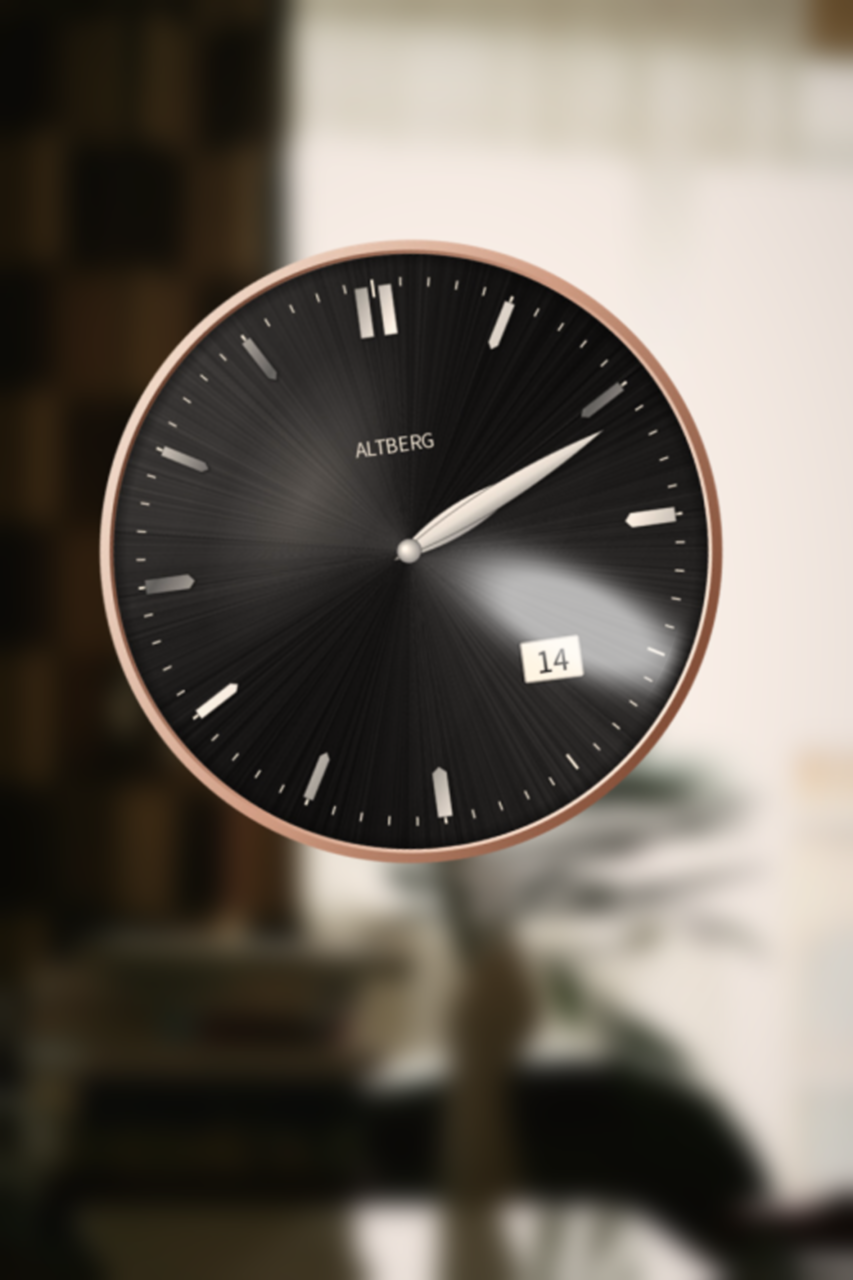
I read **2:11**
